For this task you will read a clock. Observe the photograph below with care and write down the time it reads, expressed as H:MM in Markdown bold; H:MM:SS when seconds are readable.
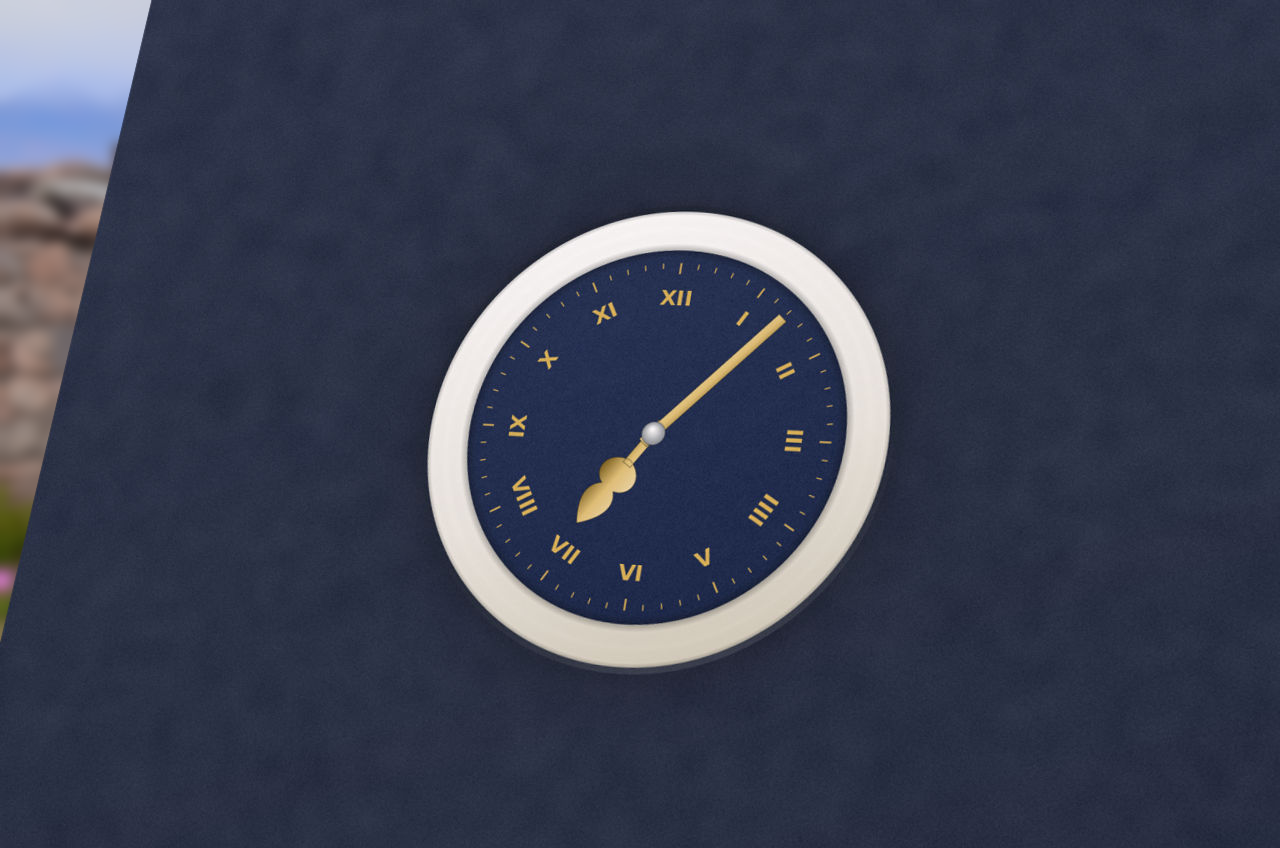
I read **7:07**
